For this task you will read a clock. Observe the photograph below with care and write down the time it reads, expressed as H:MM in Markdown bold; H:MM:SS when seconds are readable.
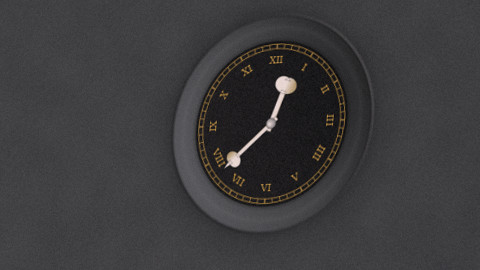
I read **12:38**
